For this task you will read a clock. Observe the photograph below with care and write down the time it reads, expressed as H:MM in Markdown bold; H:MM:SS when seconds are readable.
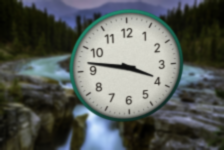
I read **3:47**
